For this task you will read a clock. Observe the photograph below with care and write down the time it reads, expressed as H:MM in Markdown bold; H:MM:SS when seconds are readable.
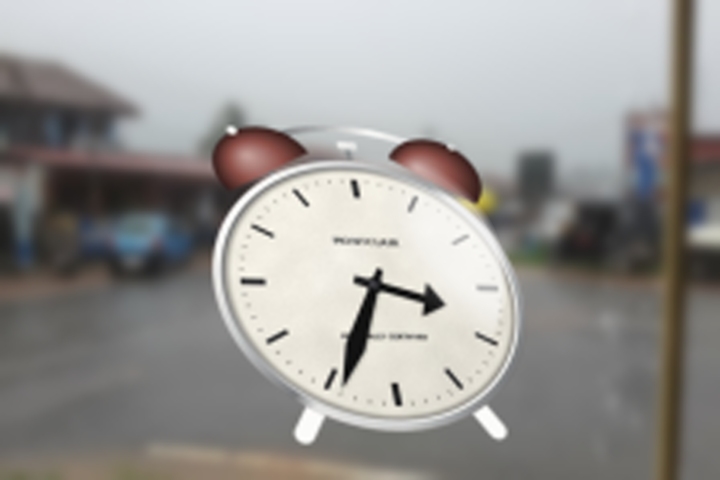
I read **3:34**
